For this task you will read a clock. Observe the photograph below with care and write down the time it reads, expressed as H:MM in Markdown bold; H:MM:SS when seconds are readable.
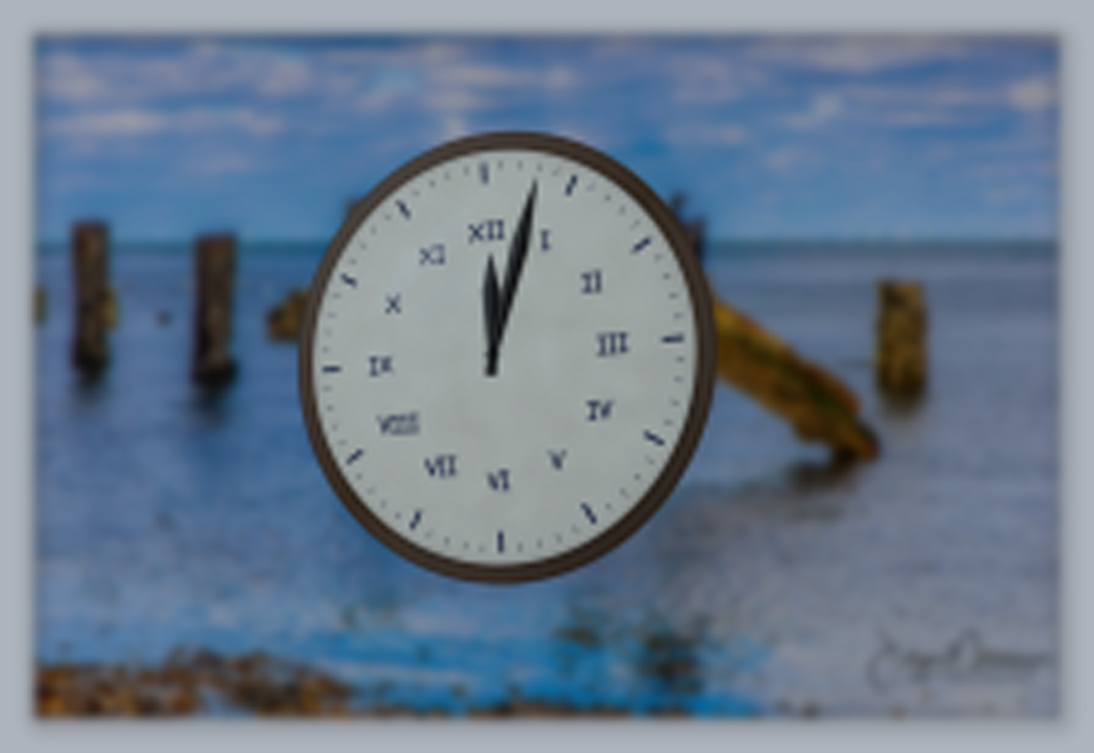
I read **12:03**
